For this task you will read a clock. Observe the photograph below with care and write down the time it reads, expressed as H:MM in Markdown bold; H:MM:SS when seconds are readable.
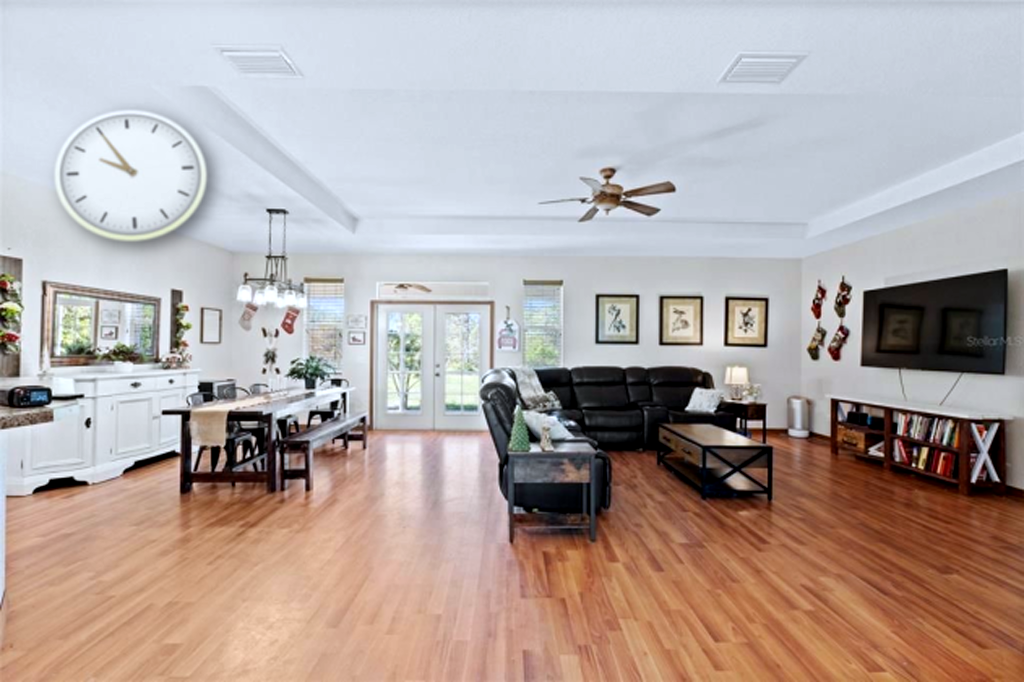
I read **9:55**
